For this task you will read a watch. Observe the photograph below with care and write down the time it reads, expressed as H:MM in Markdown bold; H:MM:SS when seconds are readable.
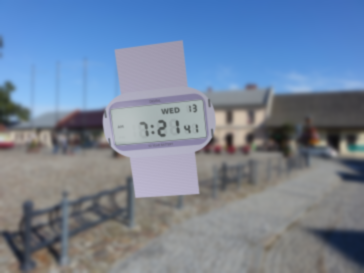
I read **7:21:41**
